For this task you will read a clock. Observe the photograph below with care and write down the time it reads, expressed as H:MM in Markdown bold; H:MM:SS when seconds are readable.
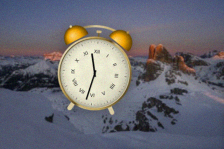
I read **11:32**
